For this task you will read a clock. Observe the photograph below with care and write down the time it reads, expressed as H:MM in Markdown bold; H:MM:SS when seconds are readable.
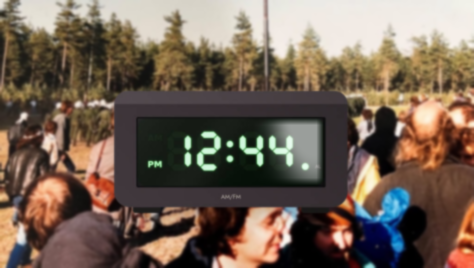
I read **12:44**
